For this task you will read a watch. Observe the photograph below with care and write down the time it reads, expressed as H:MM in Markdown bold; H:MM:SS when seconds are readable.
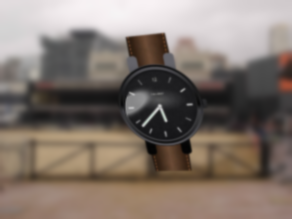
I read **5:38**
